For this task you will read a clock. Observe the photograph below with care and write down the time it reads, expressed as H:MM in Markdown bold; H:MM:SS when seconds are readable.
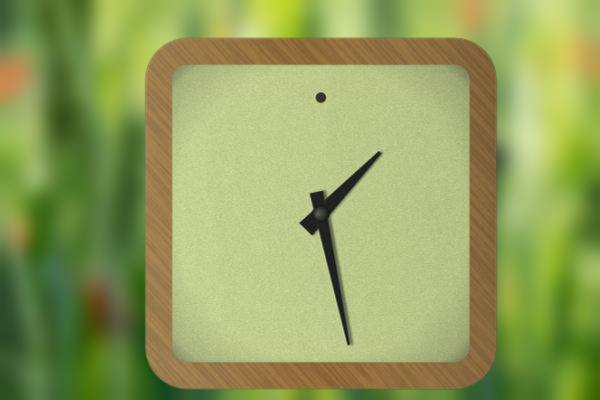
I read **1:28**
